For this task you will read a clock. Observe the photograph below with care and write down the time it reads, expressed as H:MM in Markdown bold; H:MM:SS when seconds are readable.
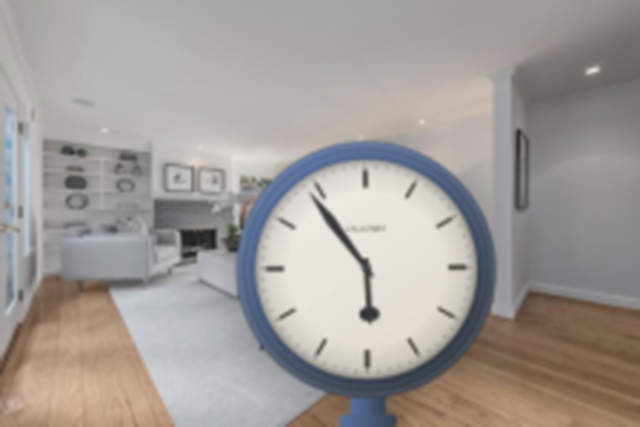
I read **5:54**
